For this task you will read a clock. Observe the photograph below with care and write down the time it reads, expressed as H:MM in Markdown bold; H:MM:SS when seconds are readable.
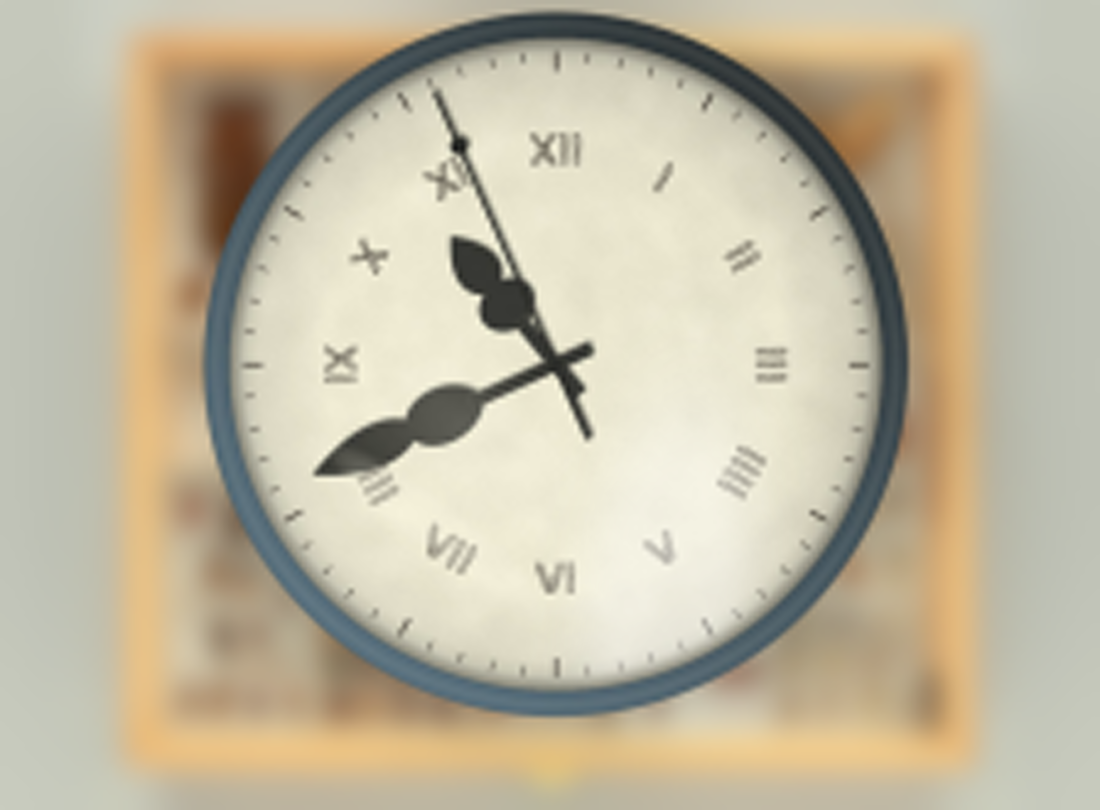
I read **10:40:56**
